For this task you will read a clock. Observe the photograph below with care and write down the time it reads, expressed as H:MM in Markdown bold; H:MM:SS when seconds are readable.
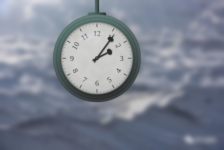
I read **2:06**
